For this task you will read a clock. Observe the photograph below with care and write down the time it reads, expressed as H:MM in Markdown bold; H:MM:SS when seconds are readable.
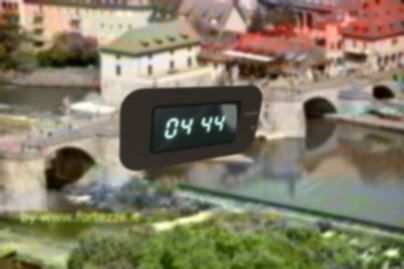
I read **4:44**
